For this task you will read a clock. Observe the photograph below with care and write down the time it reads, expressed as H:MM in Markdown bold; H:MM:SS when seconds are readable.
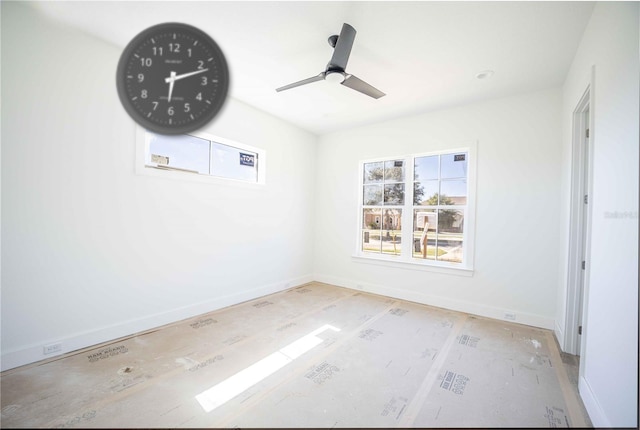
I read **6:12**
